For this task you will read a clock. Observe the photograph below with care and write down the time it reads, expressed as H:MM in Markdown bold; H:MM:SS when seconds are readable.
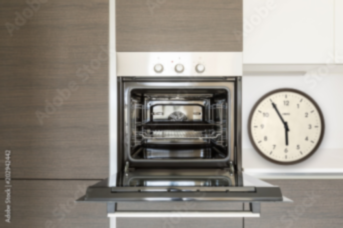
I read **5:55**
